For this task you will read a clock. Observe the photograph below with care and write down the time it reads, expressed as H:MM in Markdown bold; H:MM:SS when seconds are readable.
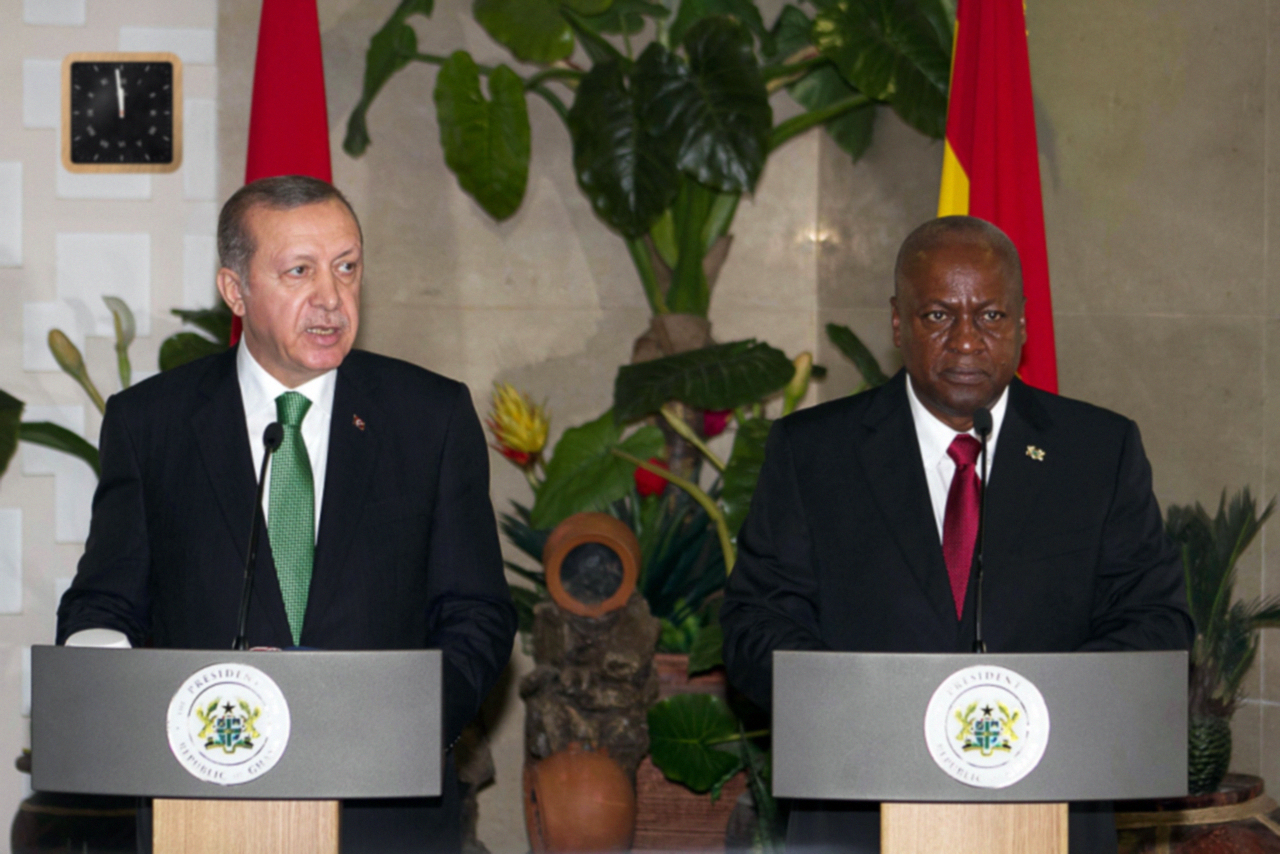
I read **11:59**
